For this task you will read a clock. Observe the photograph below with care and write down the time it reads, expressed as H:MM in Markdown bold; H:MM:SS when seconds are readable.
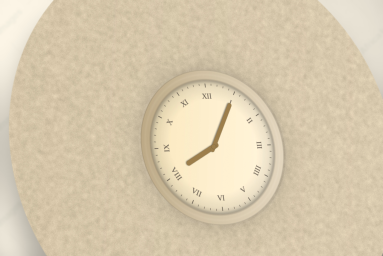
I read **8:05**
